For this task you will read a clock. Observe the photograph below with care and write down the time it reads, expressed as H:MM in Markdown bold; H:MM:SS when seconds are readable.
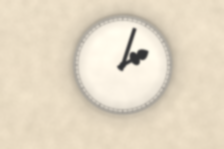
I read **2:03**
